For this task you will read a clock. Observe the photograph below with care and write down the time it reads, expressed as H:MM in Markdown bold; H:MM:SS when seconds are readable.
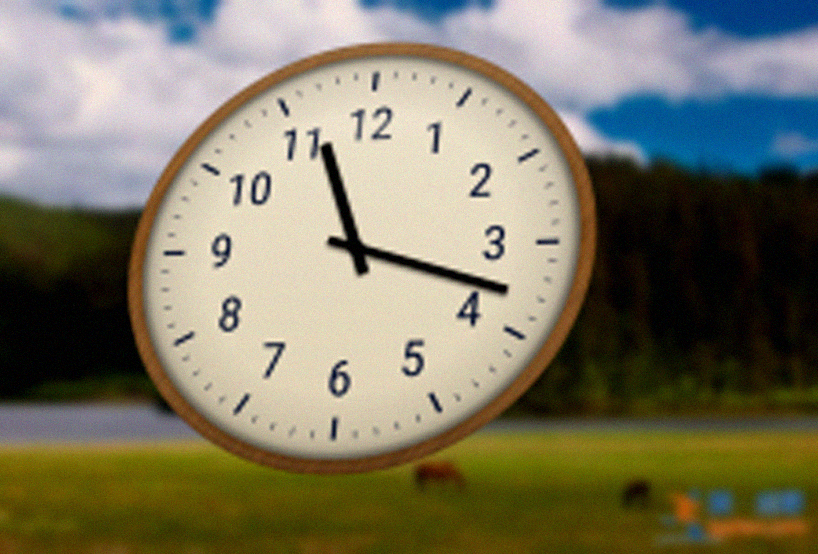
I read **11:18**
